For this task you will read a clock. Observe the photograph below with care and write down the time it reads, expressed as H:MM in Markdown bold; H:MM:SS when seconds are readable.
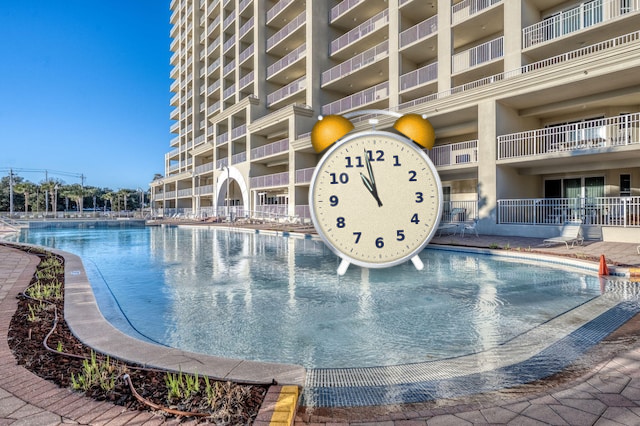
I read **10:58**
